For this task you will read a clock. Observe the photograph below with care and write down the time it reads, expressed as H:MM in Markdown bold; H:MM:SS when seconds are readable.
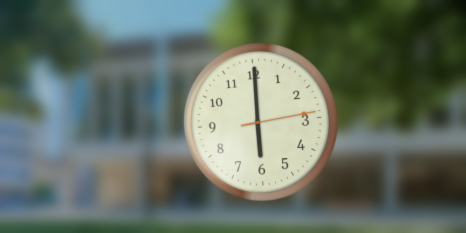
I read **6:00:14**
